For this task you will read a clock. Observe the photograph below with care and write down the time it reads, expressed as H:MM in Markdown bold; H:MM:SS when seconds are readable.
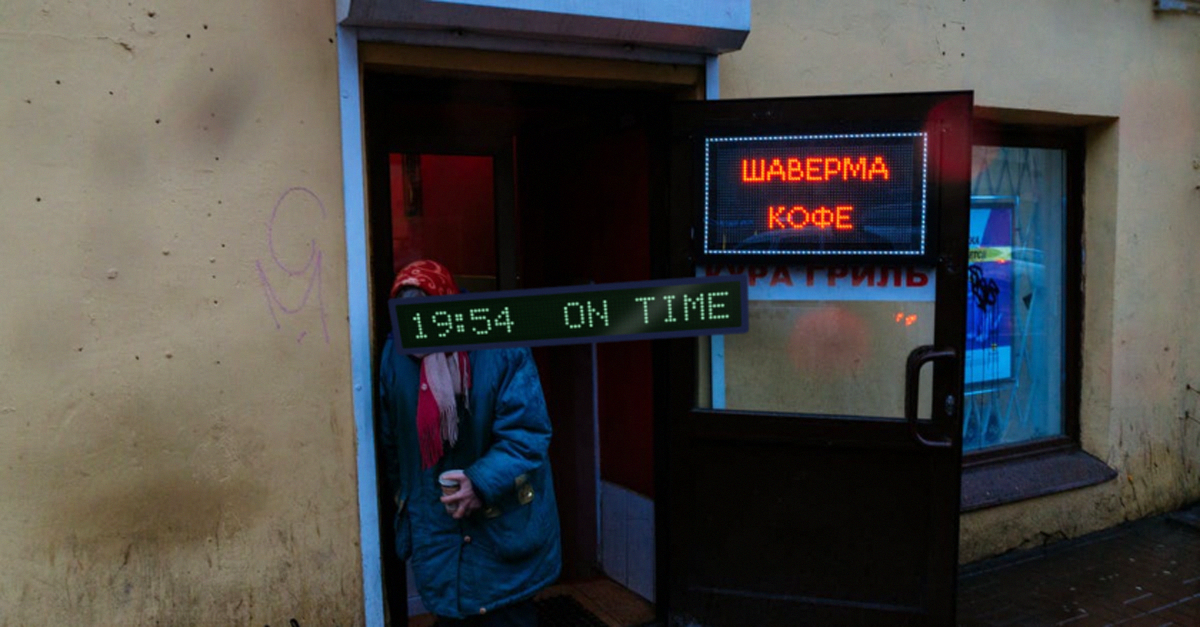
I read **19:54**
